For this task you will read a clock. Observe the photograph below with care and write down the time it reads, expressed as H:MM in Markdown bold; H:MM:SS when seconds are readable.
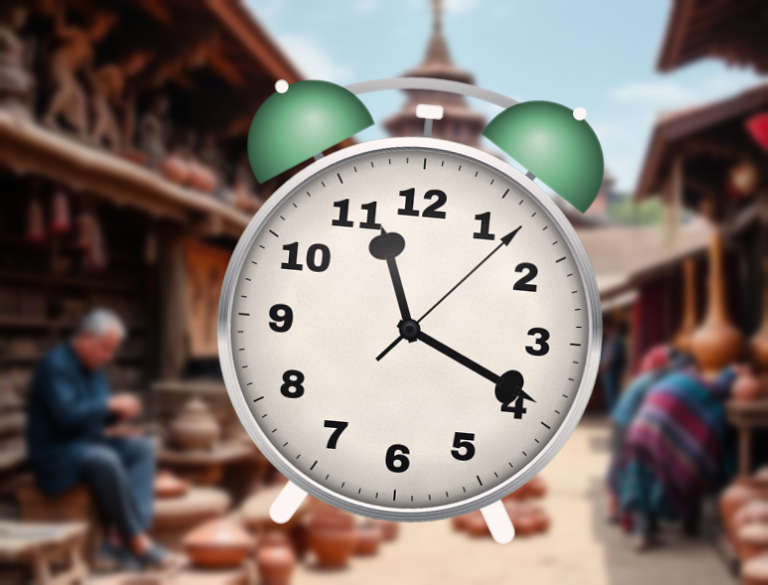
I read **11:19:07**
